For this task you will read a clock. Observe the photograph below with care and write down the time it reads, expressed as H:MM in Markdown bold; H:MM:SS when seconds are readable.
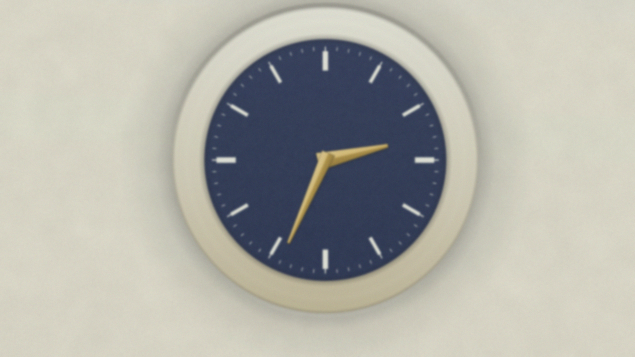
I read **2:34**
